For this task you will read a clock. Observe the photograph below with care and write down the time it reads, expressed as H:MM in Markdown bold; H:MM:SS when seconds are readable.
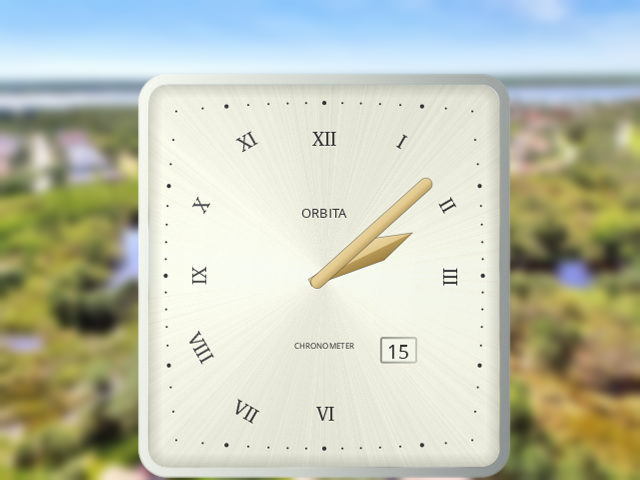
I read **2:08**
